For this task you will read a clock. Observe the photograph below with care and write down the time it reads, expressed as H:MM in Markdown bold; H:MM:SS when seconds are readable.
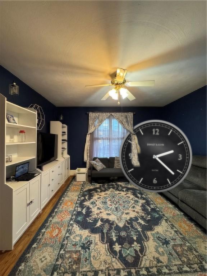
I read **2:22**
